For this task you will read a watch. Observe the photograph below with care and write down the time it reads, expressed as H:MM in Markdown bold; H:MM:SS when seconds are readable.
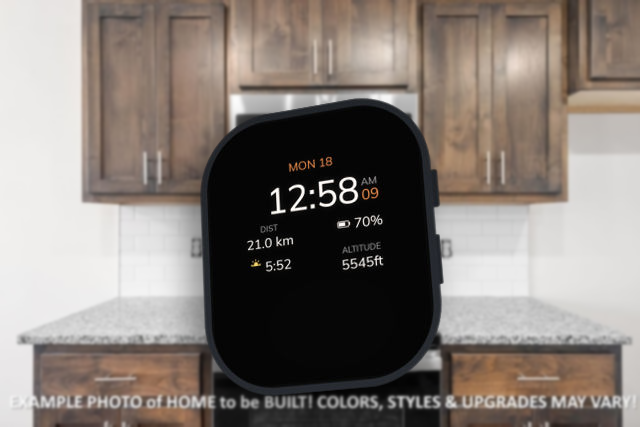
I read **12:58:09**
